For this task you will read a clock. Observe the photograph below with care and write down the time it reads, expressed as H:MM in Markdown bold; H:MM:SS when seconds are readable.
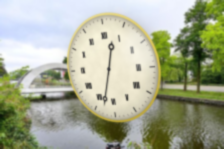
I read **12:33**
